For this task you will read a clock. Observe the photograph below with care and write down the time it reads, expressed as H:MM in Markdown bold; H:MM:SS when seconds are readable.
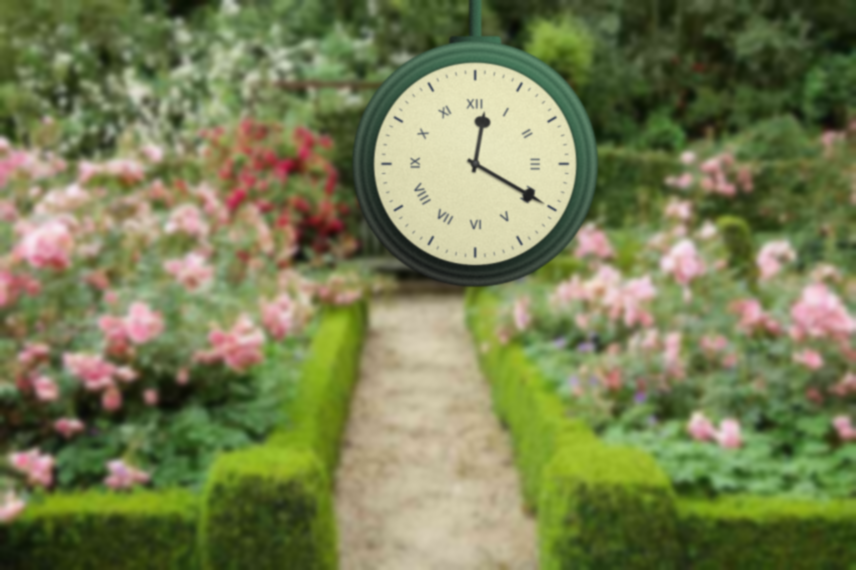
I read **12:20**
